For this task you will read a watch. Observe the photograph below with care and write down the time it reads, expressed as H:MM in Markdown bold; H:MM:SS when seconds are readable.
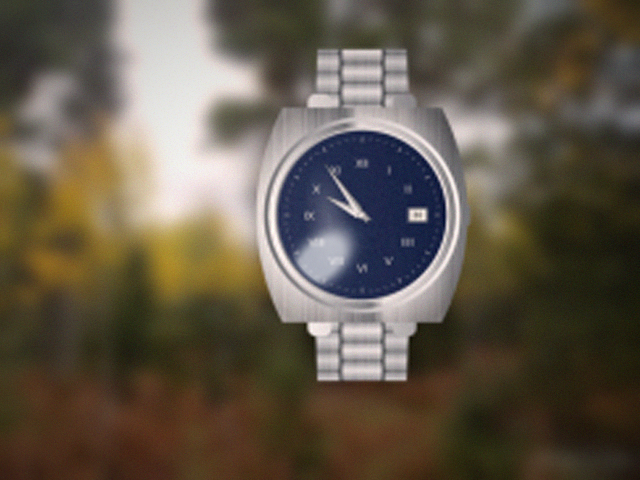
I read **9:54**
